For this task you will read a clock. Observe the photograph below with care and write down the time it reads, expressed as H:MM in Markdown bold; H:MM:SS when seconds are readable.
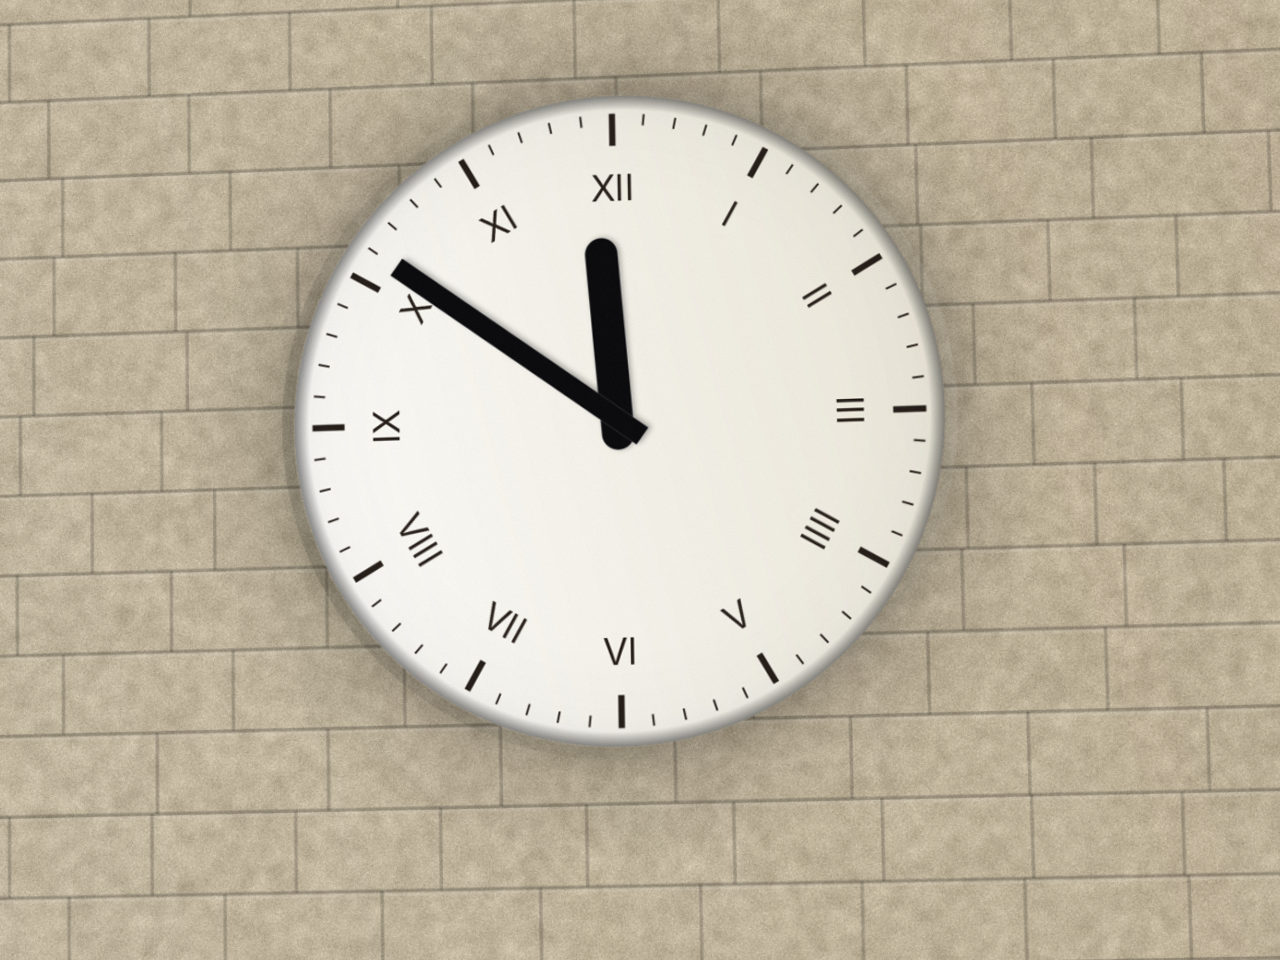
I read **11:51**
